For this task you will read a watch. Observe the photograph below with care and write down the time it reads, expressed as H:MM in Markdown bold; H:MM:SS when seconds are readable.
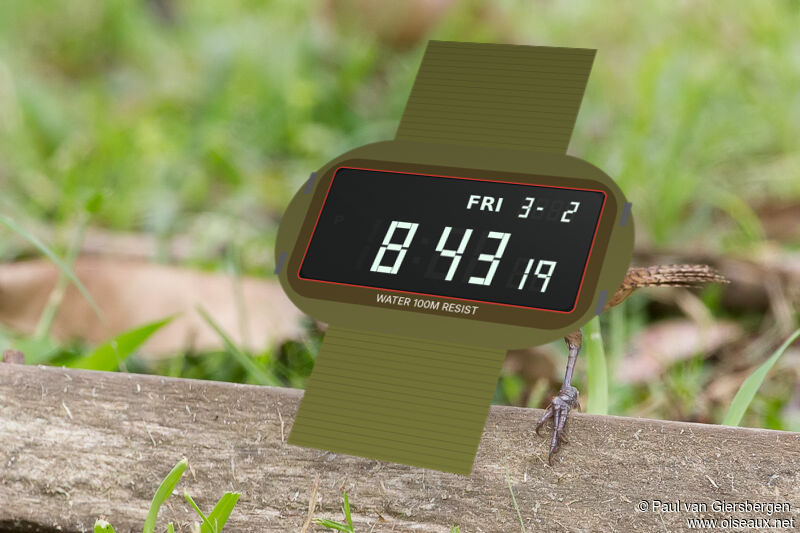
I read **8:43:19**
